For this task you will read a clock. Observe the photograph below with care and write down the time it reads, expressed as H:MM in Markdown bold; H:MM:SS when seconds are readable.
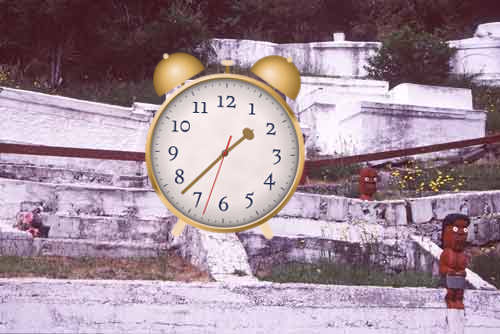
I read **1:37:33**
